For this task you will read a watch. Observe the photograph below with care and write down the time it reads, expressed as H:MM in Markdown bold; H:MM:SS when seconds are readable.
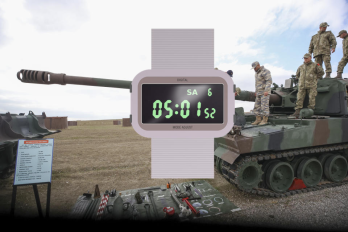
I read **5:01:52**
